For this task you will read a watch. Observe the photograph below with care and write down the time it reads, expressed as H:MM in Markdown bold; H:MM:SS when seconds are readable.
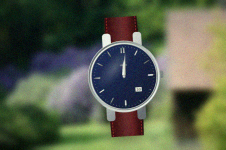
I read **12:01**
